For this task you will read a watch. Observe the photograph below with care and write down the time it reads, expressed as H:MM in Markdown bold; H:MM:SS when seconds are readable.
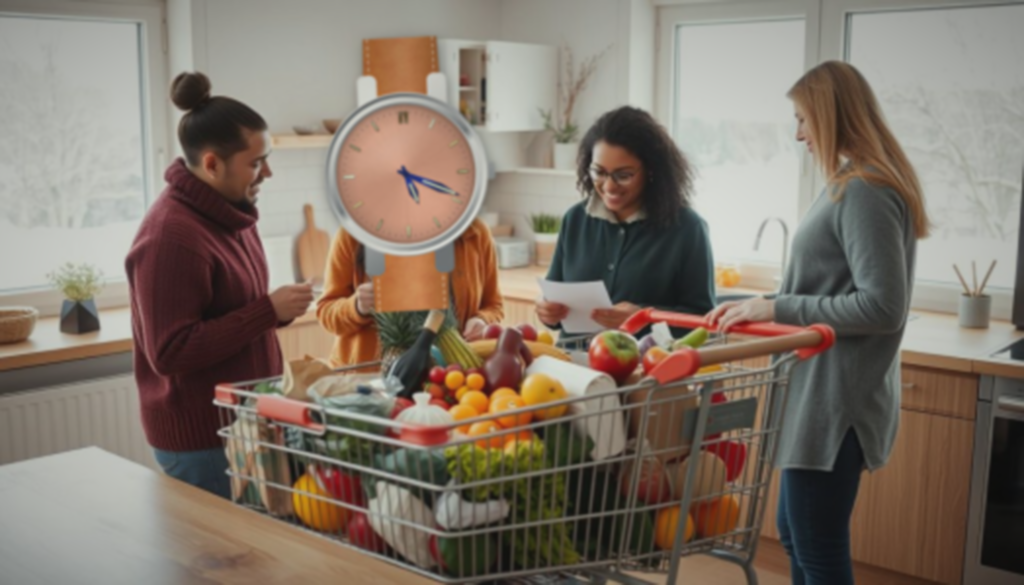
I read **5:19**
